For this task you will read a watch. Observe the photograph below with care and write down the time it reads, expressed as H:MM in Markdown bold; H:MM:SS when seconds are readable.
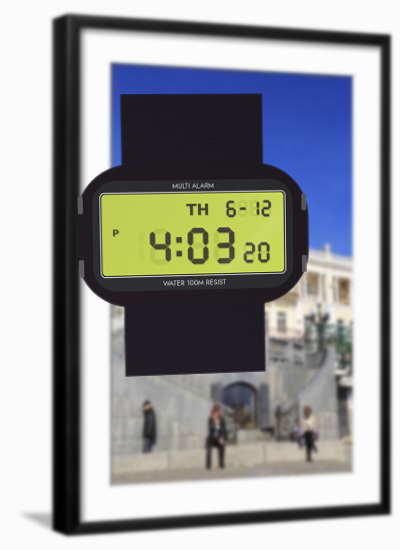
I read **4:03:20**
